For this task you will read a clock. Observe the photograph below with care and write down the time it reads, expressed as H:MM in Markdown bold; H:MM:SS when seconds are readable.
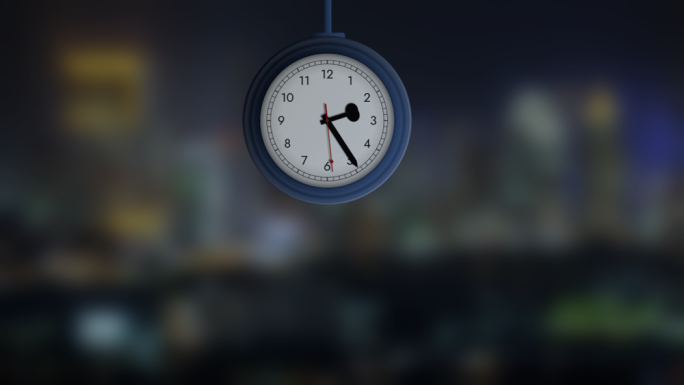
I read **2:24:29**
